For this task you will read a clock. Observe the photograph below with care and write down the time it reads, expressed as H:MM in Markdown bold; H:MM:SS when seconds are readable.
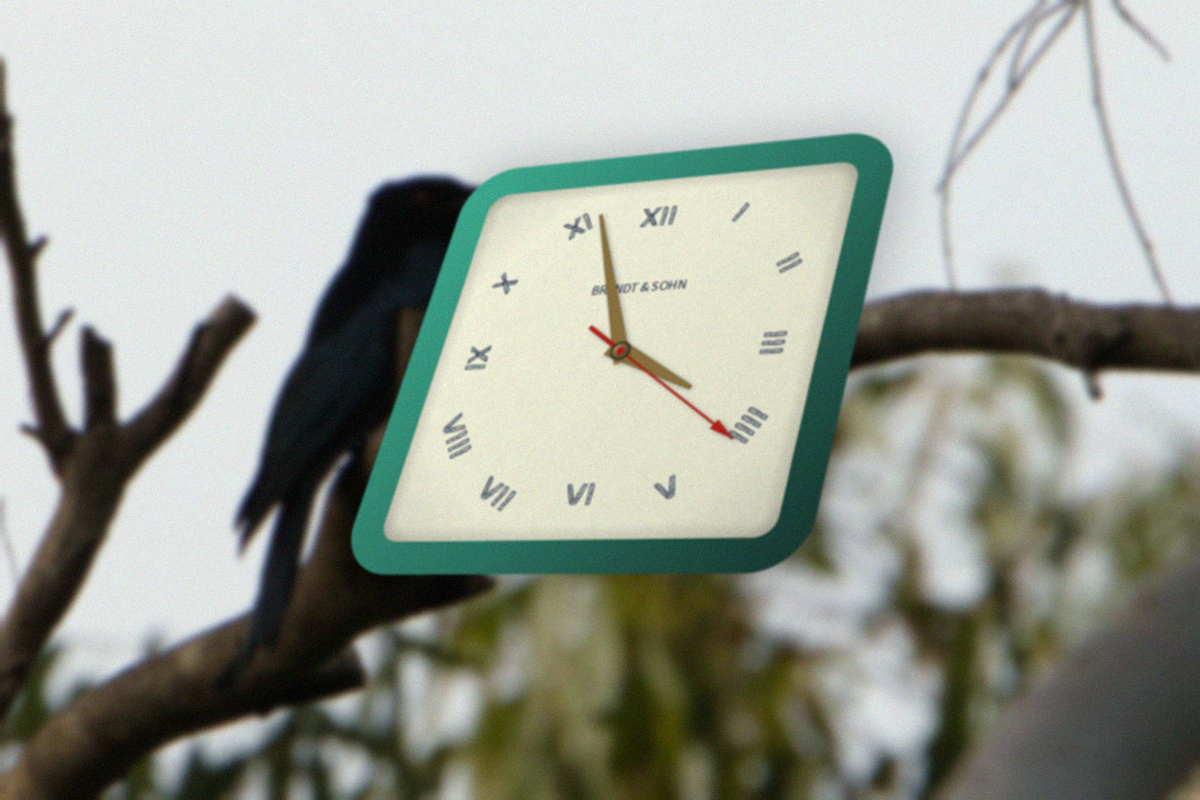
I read **3:56:21**
